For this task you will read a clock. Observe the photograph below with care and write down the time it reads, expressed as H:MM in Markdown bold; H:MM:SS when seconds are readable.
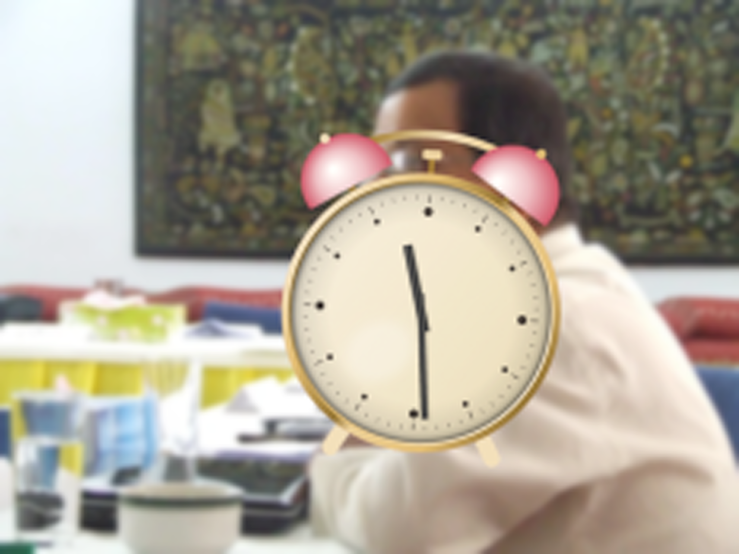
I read **11:29**
